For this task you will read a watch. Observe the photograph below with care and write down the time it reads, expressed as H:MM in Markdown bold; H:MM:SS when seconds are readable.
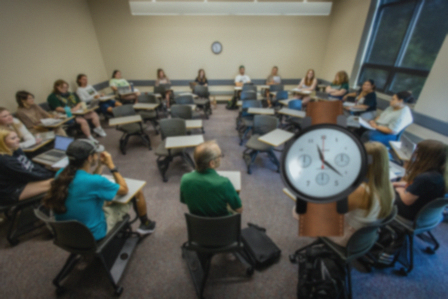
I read **11:22**
